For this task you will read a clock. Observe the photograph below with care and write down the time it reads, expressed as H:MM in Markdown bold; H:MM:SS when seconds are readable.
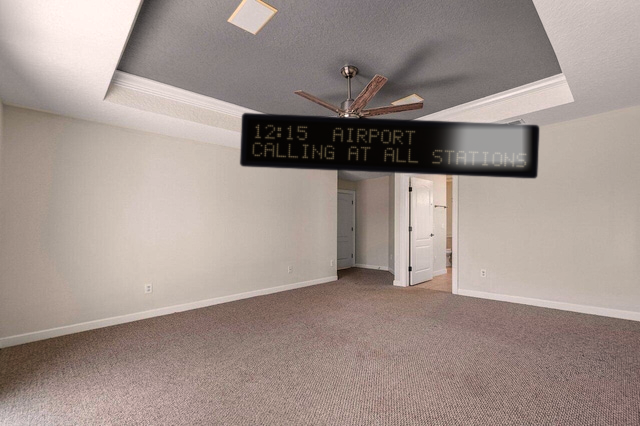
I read **12:15**
